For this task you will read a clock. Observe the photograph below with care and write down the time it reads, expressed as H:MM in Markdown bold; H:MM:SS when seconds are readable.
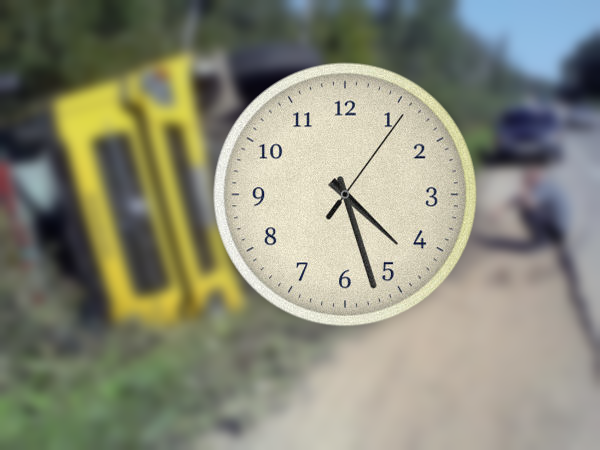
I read **4:27:06**
